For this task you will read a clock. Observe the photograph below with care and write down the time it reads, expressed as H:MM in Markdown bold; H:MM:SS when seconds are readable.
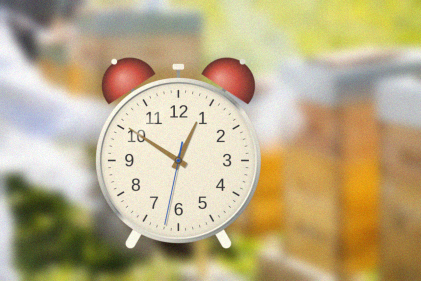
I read **12:50:32**
